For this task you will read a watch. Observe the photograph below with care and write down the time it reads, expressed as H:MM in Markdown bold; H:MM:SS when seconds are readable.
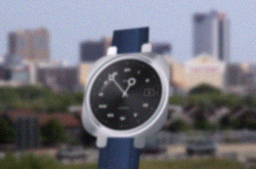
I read **12:53**
